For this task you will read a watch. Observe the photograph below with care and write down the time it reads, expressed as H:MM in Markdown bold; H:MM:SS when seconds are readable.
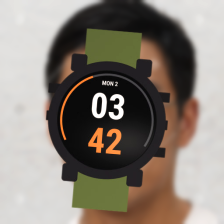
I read **3:42**
